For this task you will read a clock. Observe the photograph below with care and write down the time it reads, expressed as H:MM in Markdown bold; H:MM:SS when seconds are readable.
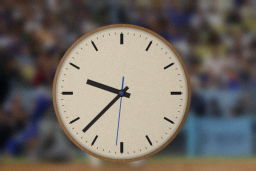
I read **9:37:31**
